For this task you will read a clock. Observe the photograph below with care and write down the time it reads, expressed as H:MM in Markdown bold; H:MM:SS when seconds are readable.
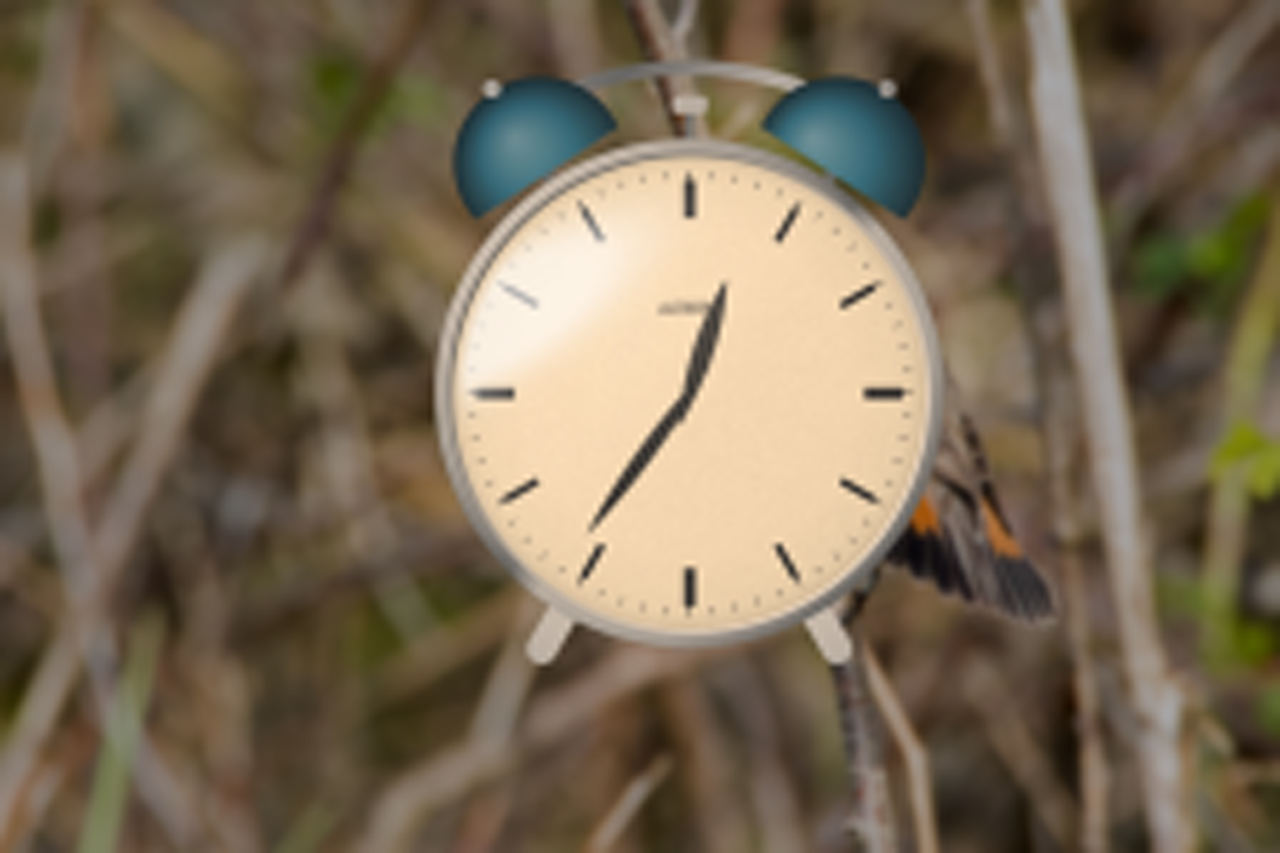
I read **12:36**
